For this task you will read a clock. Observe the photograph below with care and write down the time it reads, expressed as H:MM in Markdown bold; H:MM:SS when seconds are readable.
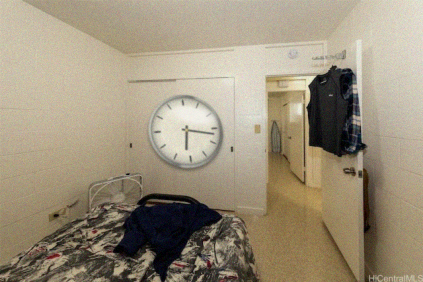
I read **6:17**
